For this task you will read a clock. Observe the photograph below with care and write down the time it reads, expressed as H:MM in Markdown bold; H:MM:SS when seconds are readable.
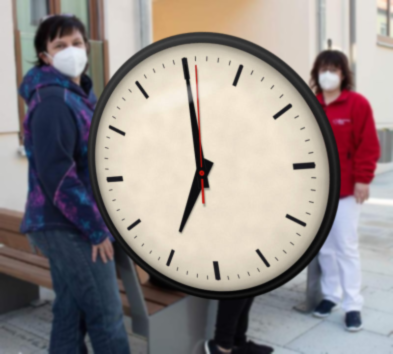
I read **7:00:01**
